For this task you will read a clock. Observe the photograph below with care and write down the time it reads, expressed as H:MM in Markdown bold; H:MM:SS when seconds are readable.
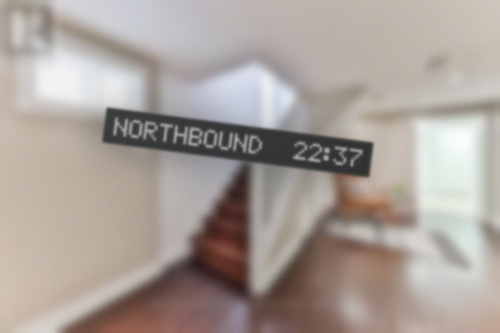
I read **22:37**
